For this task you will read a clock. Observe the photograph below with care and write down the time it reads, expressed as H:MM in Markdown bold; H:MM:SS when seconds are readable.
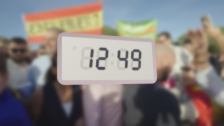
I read **12:49**
